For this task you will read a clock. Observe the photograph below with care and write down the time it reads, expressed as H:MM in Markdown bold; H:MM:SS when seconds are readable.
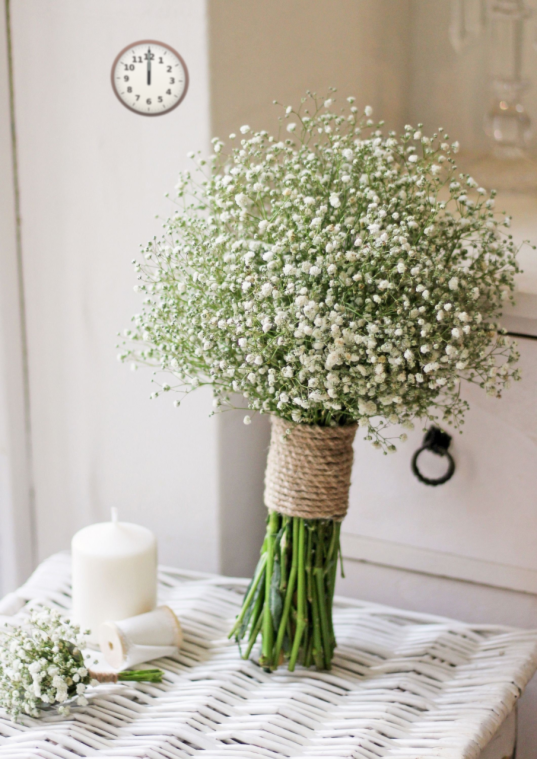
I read **12:00**
